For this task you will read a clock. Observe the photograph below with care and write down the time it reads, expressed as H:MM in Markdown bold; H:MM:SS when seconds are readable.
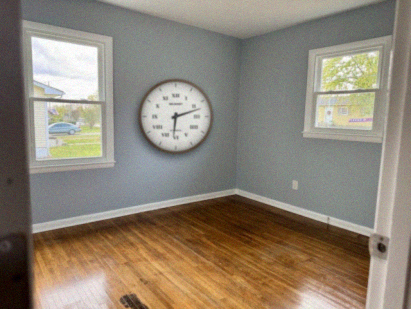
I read **6:12**
